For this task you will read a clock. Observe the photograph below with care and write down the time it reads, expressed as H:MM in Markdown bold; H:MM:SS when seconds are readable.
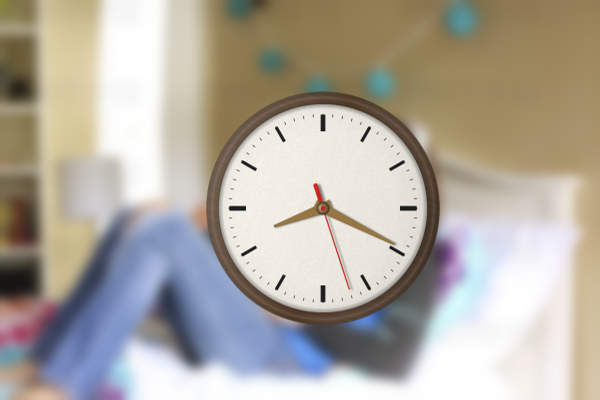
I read **8:19:27**
